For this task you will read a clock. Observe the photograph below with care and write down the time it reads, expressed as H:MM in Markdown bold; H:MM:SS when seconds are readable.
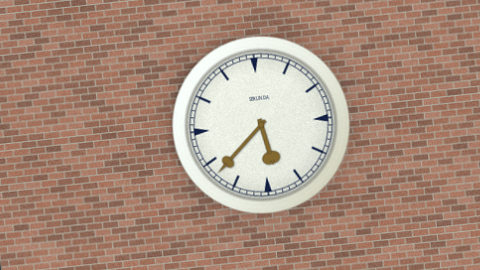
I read **5:38**
